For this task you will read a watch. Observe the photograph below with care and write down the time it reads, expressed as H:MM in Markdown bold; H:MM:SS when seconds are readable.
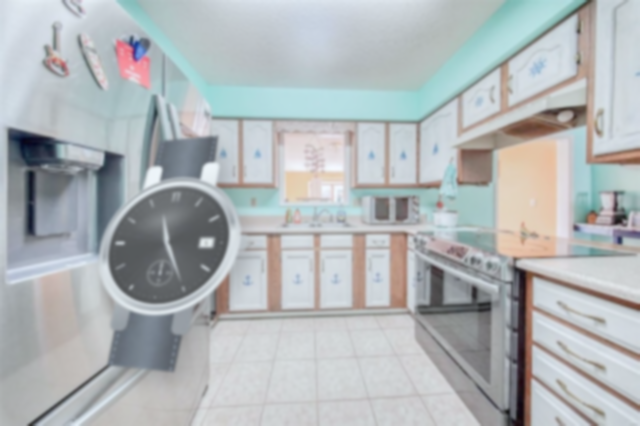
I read **11:25**
